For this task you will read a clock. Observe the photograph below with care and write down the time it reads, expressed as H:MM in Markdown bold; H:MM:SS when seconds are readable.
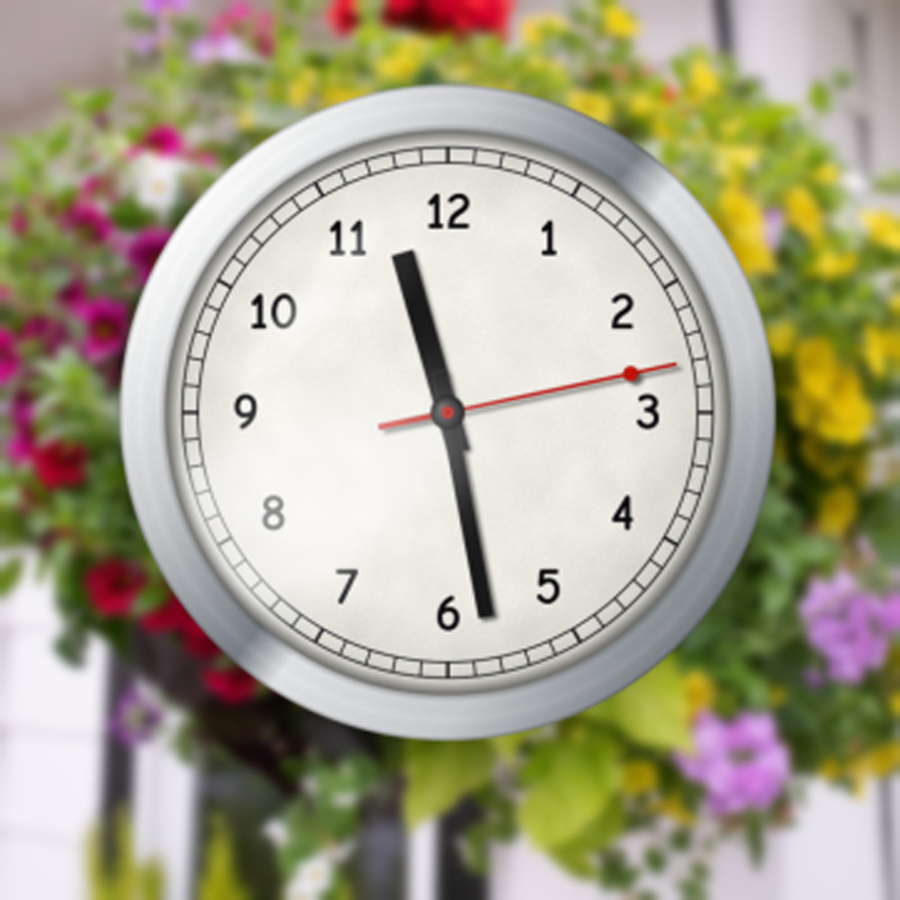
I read **11:28:13**
